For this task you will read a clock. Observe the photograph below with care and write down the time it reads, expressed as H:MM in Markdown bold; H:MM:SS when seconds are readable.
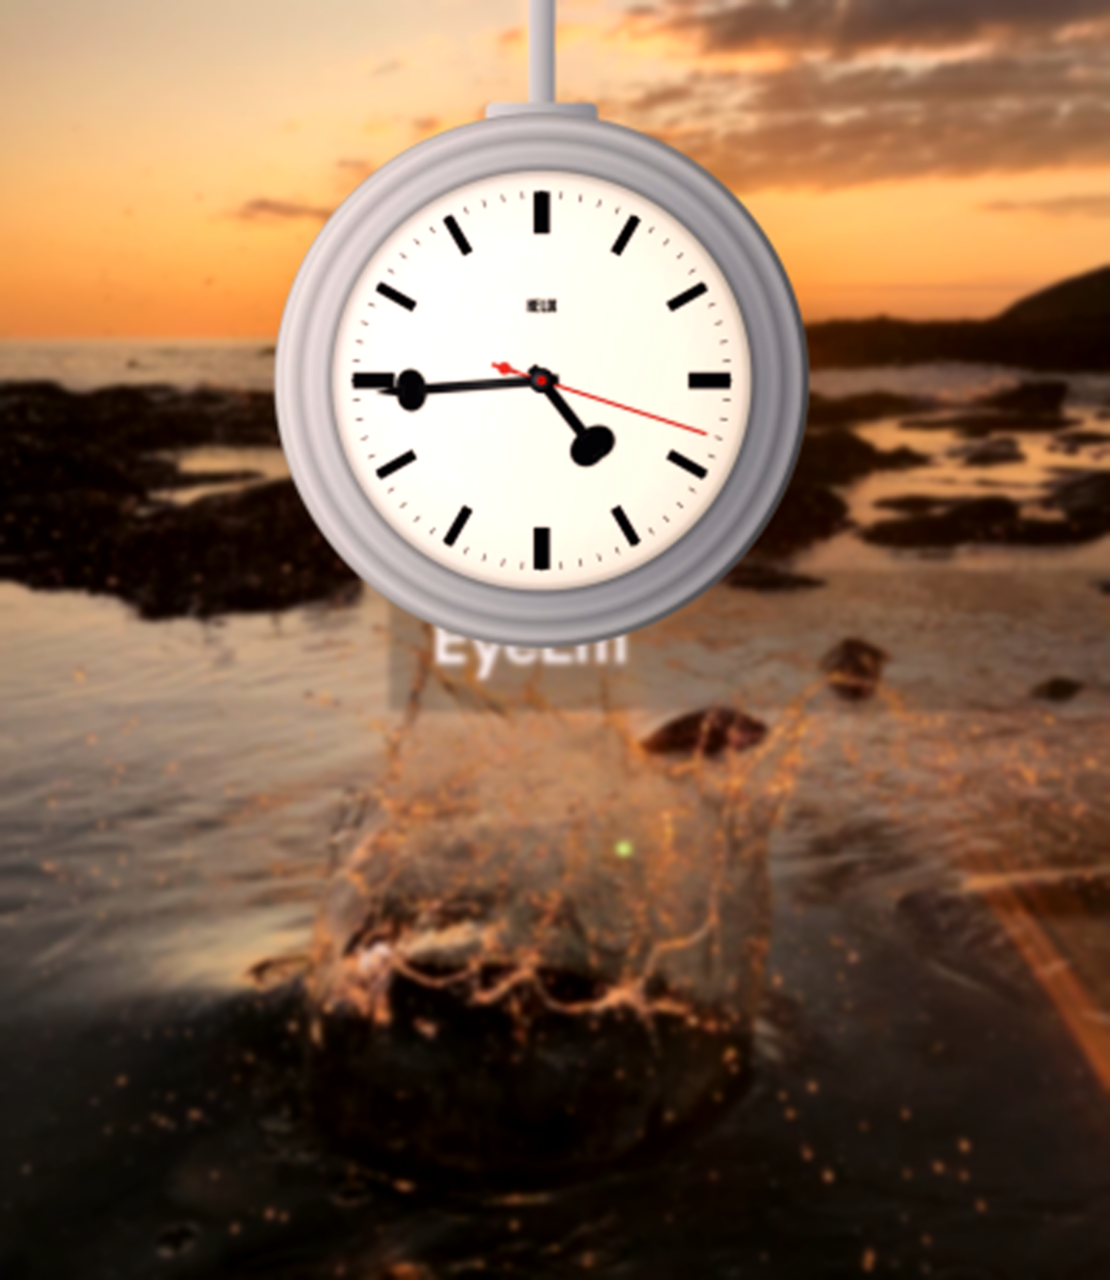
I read **4:44:18**
